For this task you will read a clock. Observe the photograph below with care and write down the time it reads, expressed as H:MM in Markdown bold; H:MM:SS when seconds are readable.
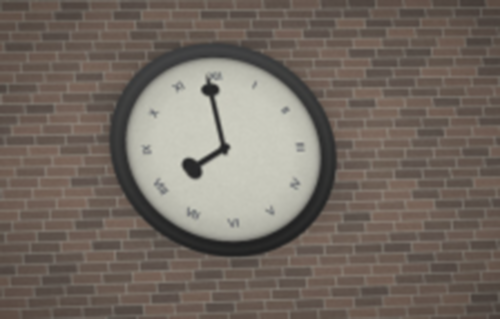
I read **7:59**
